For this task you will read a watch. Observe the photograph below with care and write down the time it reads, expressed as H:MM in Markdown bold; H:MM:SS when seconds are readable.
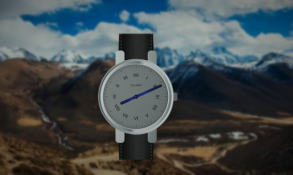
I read **8:11**
